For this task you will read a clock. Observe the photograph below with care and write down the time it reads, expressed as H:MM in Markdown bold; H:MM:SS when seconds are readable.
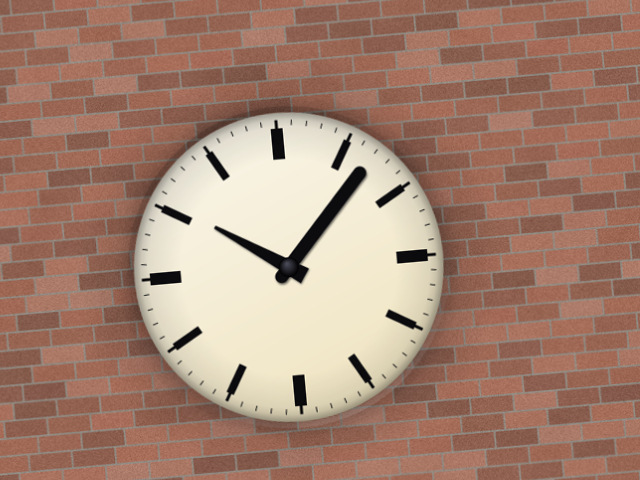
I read **10:07**
